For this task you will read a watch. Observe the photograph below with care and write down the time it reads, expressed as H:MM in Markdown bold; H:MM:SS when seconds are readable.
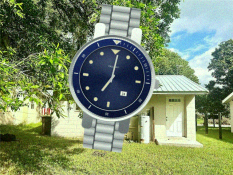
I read **7:01**
